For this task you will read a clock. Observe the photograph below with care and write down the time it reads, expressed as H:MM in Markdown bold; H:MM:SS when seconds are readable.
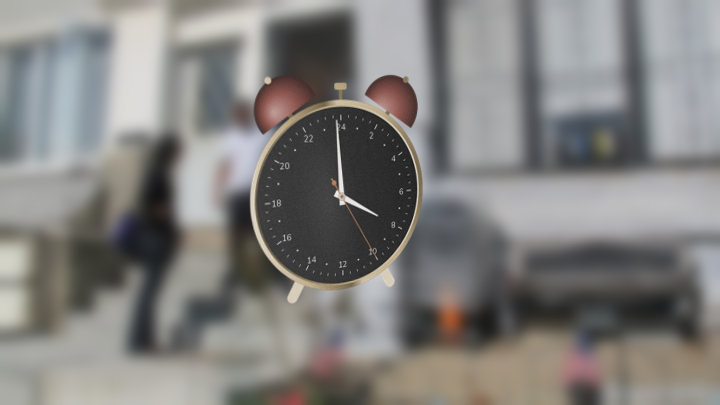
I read **7:59:25**
